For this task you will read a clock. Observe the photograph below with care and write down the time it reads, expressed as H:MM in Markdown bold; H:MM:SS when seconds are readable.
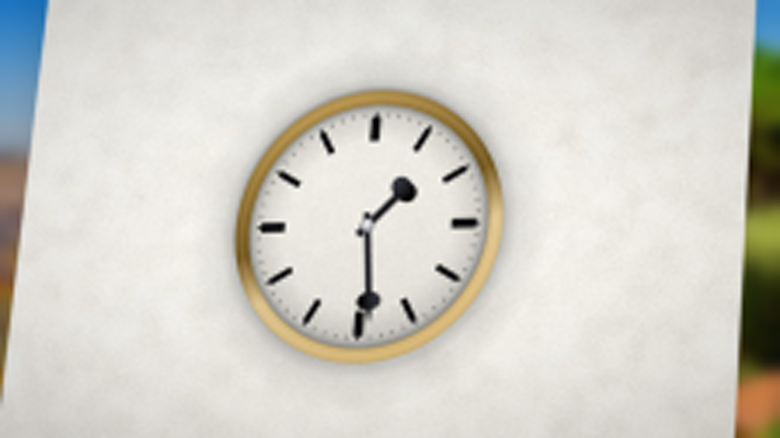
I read **1:29**
